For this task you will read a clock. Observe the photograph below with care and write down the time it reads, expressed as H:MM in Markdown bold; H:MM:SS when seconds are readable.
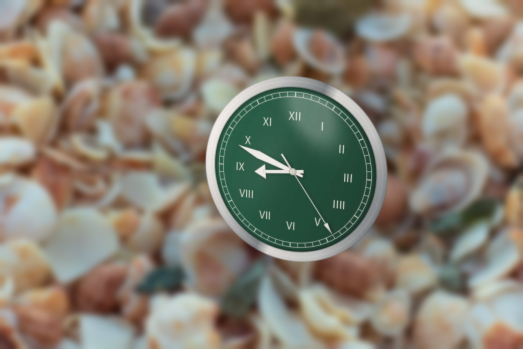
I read **8:48:24**
